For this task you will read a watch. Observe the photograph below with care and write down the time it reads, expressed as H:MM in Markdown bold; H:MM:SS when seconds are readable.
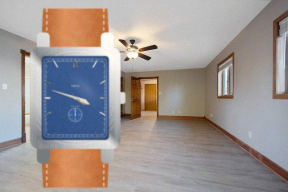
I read **3:48**
